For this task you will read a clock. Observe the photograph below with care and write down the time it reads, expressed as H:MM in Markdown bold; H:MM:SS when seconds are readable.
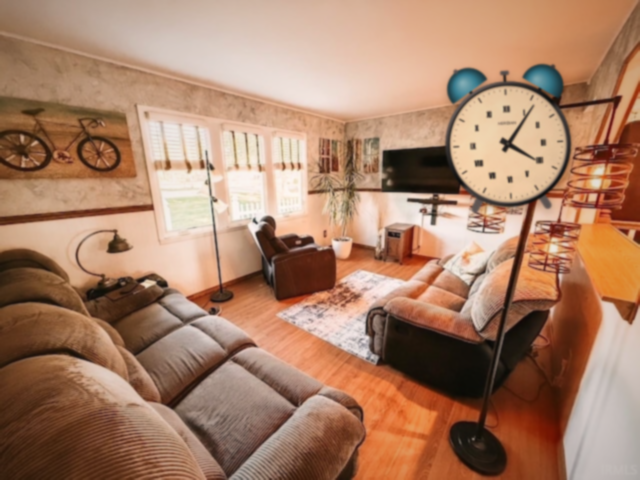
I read **4:06**
